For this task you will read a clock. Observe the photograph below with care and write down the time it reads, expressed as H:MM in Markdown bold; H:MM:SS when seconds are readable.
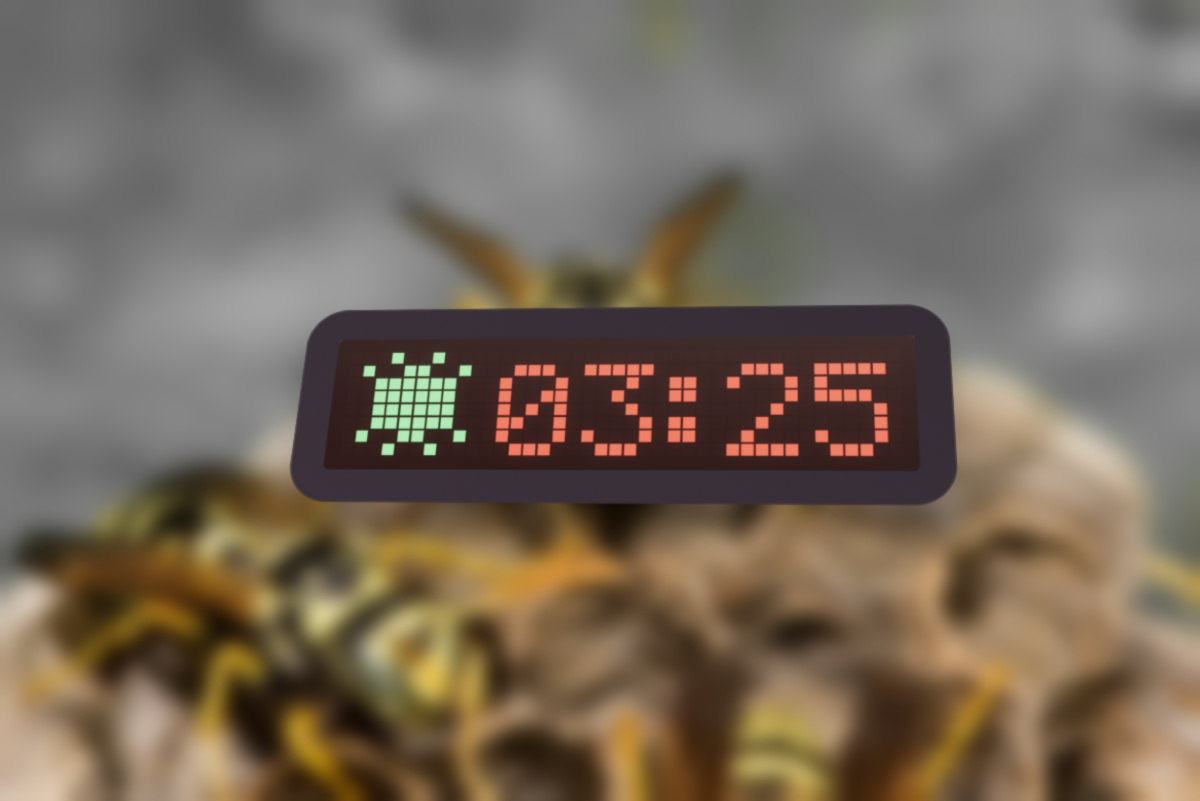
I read **3:25**
